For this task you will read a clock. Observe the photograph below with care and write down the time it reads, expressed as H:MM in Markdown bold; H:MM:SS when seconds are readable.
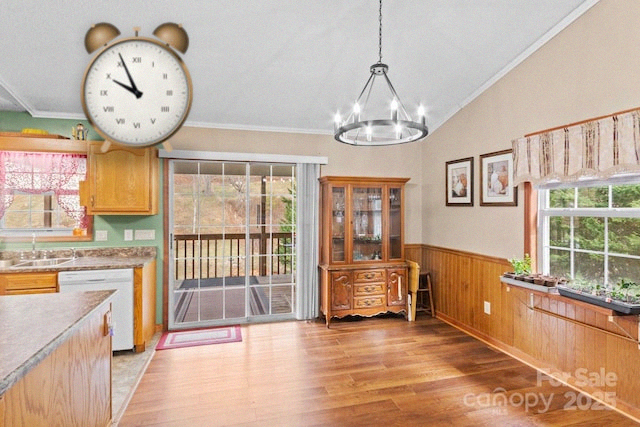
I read **9:56**
